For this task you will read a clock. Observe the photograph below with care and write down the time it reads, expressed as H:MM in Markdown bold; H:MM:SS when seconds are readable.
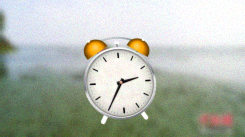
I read **2:35**
